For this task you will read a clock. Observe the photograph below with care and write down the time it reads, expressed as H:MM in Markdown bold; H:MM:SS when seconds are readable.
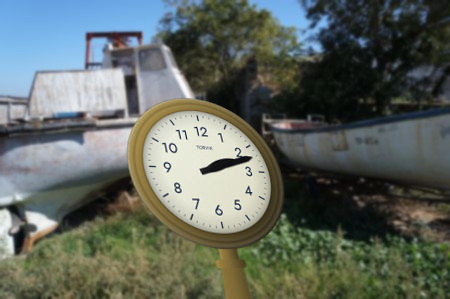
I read **2:12**
